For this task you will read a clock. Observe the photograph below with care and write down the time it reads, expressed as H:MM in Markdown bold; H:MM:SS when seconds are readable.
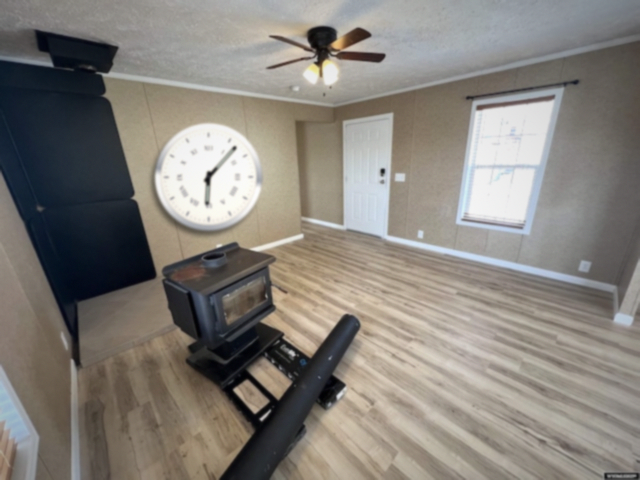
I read **6:07**
